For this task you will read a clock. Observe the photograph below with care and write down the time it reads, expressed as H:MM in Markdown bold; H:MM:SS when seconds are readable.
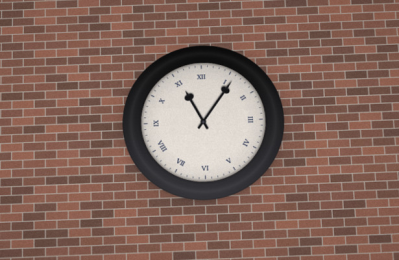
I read **11:06**
